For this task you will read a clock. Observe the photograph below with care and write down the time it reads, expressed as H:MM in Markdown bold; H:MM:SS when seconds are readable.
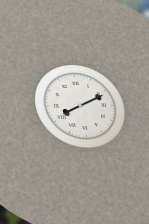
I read **8:11**
